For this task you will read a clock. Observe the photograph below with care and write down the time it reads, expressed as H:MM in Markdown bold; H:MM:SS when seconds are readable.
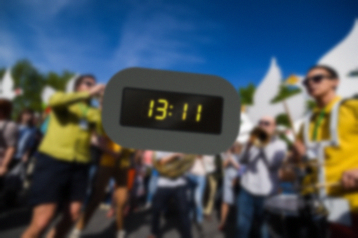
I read **13:11**
